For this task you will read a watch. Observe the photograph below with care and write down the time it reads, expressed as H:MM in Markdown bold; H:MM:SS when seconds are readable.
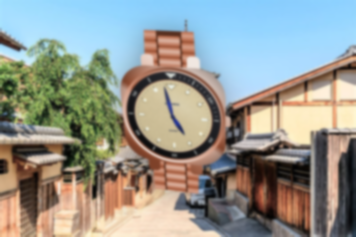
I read **4:58**
